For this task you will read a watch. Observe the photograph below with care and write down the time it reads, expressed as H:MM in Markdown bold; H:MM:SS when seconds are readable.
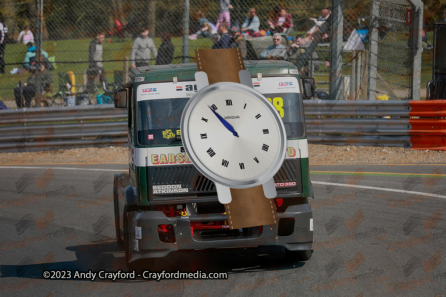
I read **10:54**
